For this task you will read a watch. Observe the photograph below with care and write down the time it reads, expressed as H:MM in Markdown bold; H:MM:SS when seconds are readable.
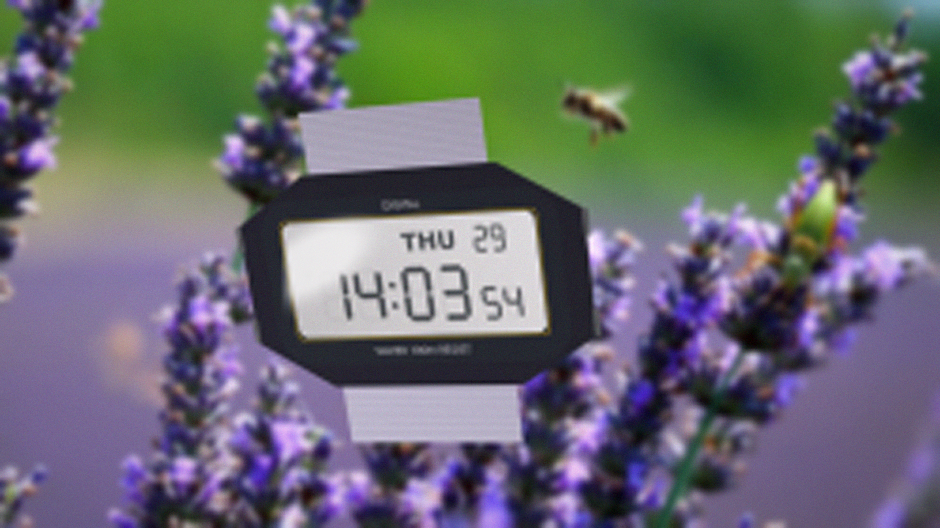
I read **14:03:54**
